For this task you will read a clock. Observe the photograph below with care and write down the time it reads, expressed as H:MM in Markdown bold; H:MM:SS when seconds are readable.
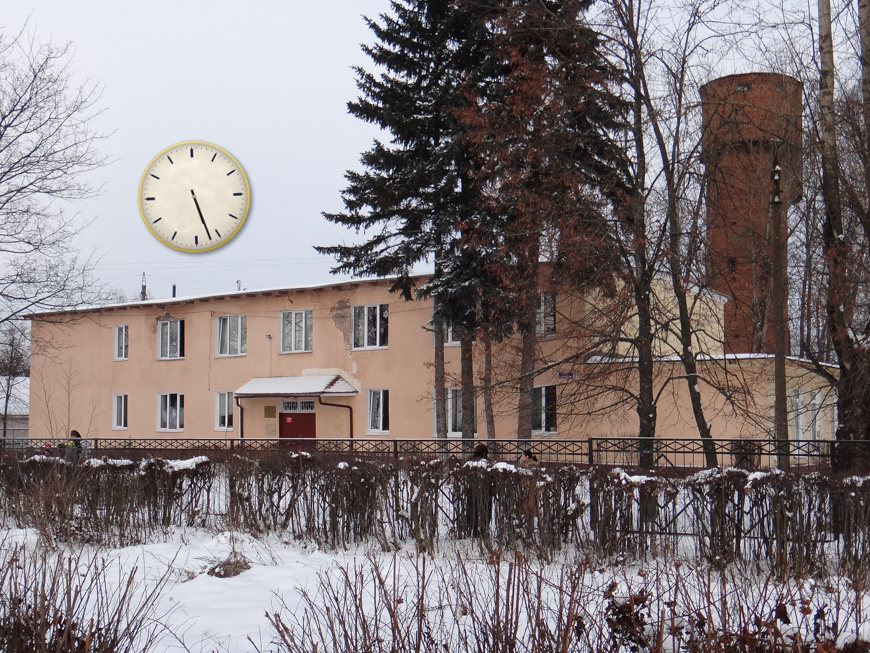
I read **5:27**
